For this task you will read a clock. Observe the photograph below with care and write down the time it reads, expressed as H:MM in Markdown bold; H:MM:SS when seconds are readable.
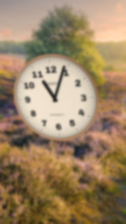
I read **11:04**
